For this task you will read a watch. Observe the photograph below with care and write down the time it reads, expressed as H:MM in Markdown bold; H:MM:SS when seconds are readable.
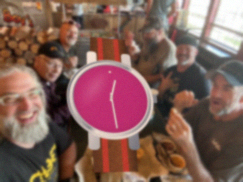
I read **12:29**
